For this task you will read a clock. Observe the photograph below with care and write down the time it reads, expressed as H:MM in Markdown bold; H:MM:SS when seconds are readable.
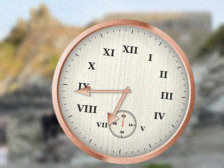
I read **6:44**
